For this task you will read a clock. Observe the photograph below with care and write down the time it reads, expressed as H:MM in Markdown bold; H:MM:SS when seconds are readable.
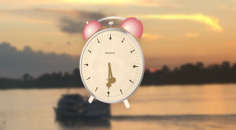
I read **5:30**
